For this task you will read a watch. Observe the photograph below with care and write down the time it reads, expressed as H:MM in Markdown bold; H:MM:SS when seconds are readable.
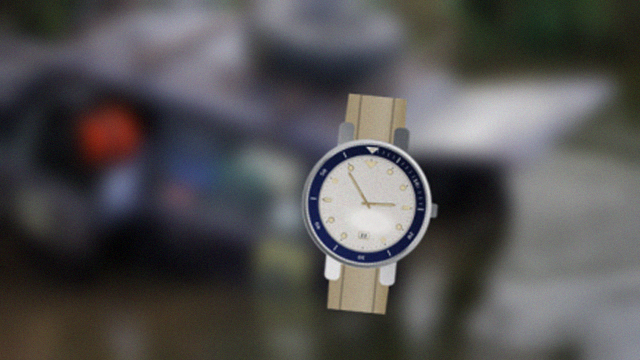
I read **2:54**
